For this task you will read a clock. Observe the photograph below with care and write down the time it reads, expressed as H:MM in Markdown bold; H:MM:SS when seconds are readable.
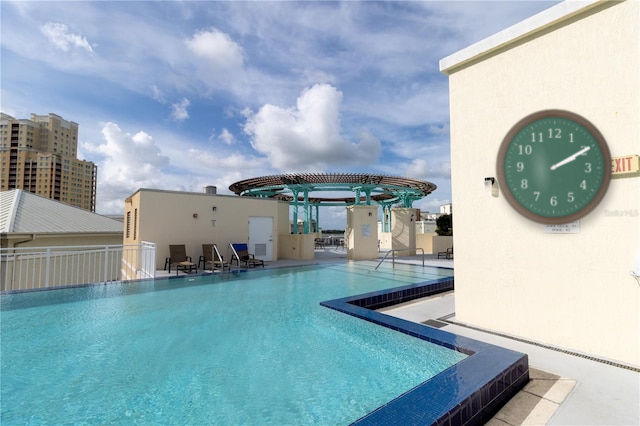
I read **2:10**
